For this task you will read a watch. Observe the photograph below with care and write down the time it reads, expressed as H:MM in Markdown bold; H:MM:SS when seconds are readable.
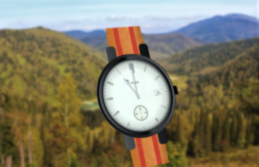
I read **11:00**
